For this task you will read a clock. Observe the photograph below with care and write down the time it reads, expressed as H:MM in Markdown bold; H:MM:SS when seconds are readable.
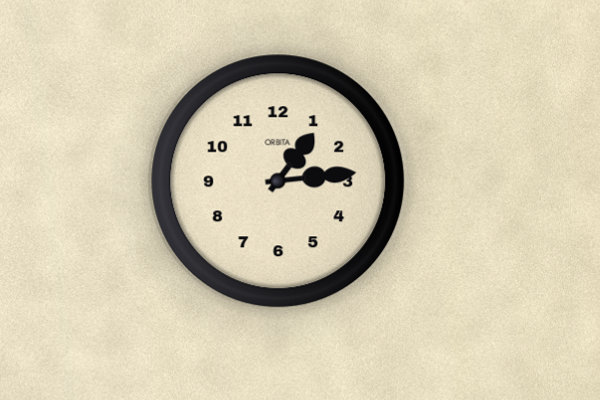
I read **1:14**
